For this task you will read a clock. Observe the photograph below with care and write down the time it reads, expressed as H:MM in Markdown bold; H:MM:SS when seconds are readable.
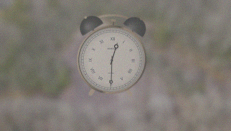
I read **12:30**
